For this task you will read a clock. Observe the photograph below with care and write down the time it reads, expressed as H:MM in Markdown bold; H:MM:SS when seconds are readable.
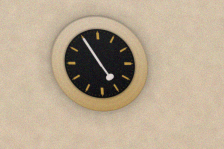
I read **4:55**
